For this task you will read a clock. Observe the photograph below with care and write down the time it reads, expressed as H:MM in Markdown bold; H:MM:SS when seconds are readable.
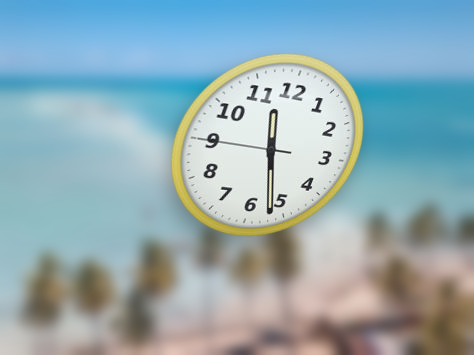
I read **11:26:45**
